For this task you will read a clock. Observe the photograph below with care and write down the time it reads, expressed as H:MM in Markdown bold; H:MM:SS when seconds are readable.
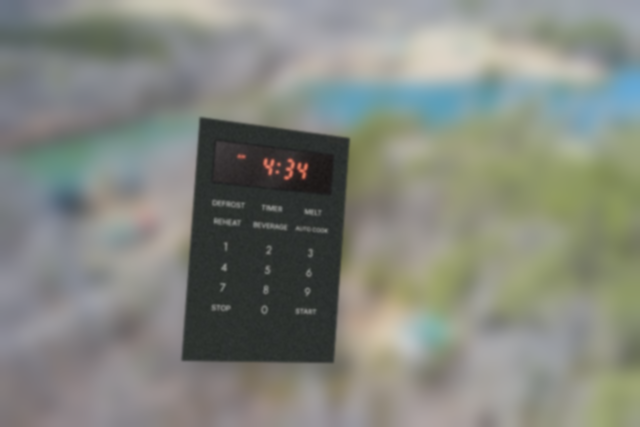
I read **4:34**
